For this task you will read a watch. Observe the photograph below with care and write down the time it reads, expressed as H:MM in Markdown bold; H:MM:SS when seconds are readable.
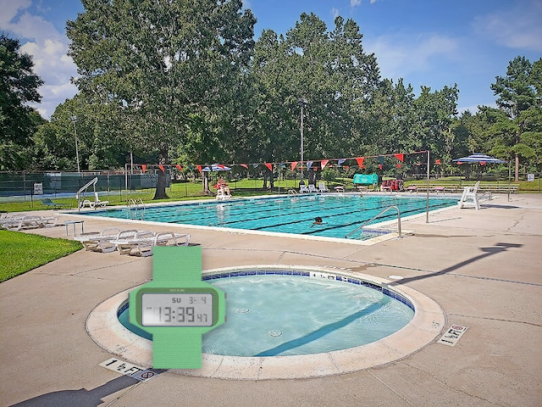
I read **13:39:47**
